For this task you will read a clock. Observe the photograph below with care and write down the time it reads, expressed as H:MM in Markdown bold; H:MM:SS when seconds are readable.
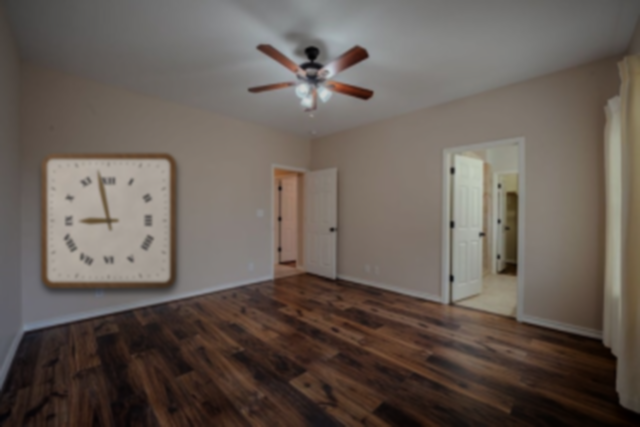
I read **8:58**
